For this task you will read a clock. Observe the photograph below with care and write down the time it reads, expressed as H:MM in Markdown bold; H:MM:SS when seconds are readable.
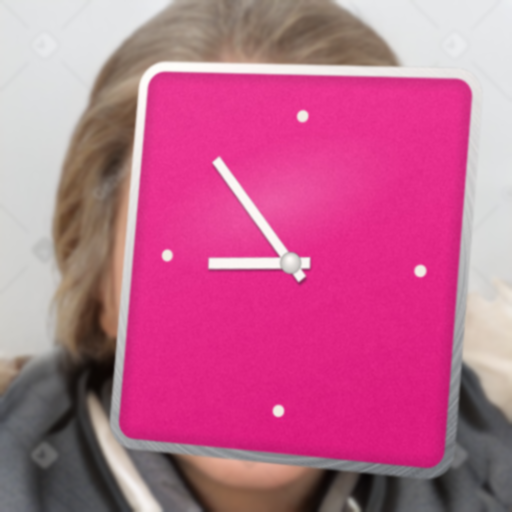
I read **8:53**
